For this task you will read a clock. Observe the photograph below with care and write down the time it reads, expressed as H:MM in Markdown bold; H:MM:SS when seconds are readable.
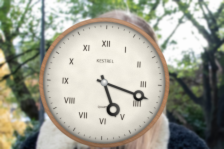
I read **5:18**
